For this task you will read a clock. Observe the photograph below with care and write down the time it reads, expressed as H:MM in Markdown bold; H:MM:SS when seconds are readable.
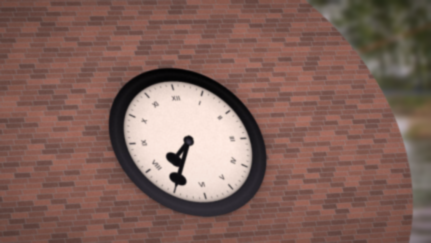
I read **7:35**
